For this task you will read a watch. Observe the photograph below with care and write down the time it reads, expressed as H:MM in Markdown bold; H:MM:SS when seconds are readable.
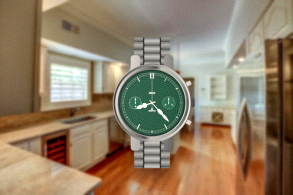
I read **8:23**
